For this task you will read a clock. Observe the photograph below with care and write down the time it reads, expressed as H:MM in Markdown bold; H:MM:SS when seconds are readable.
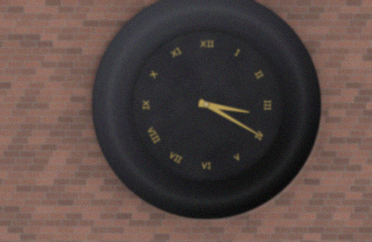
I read **3:20**
